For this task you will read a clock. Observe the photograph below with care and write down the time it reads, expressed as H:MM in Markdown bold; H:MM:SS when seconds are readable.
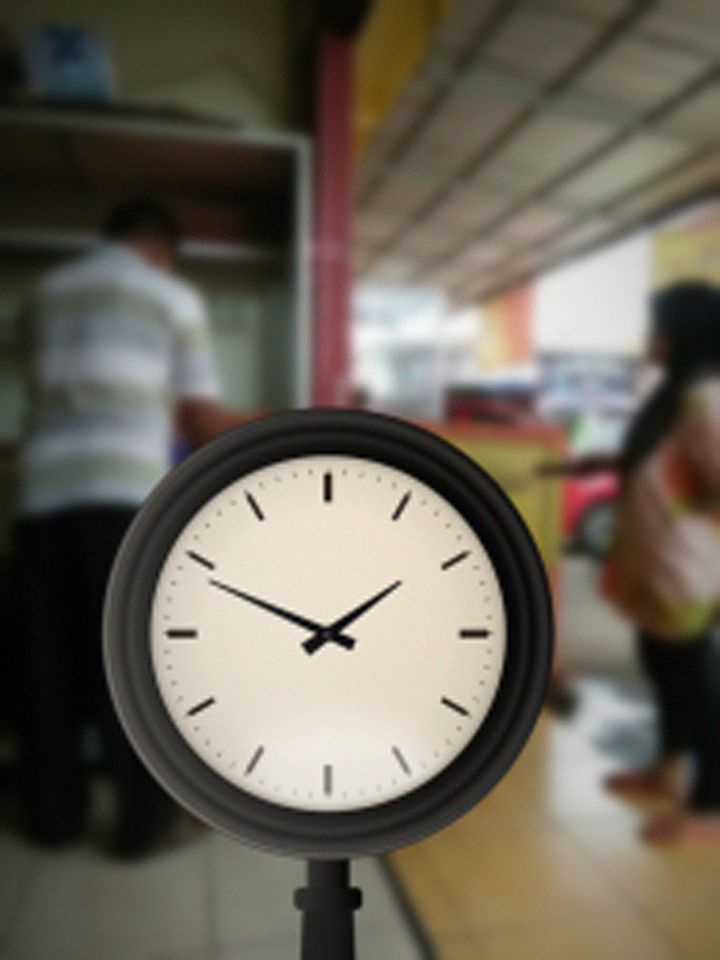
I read **1:49**
